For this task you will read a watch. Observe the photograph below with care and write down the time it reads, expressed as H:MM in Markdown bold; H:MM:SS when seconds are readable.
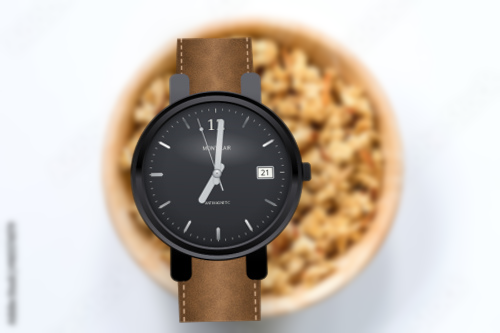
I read **7:00:57**
